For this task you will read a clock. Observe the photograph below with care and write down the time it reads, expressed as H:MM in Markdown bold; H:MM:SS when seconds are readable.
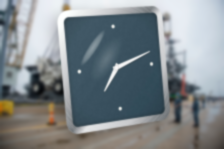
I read **7:12**
